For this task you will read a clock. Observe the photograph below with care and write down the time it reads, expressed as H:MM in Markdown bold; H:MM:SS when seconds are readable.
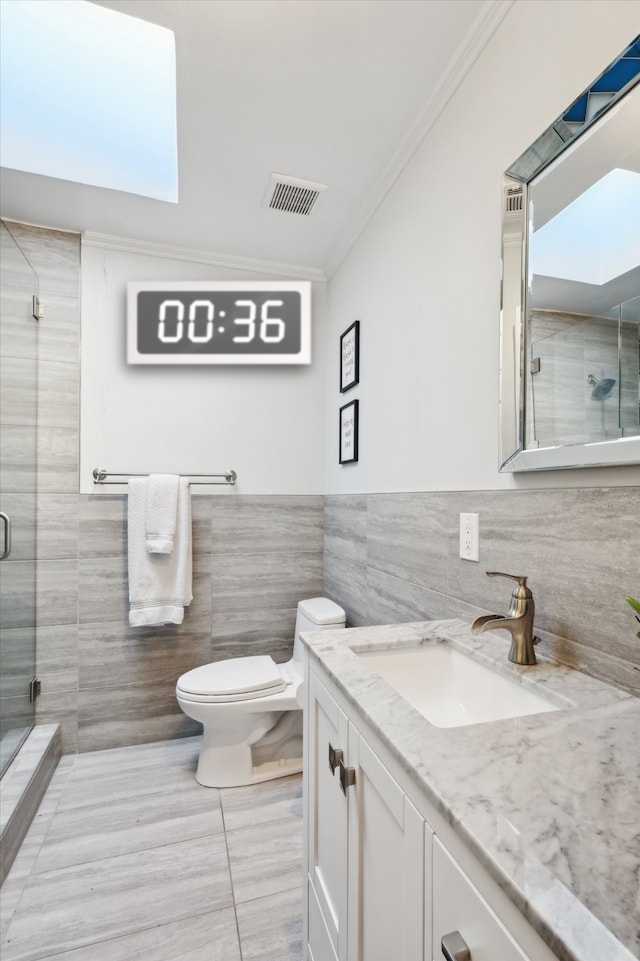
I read **0:36**
